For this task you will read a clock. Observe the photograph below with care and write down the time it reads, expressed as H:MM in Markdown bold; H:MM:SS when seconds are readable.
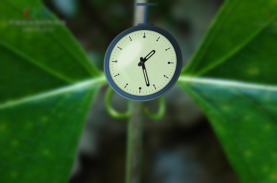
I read **1:27**
